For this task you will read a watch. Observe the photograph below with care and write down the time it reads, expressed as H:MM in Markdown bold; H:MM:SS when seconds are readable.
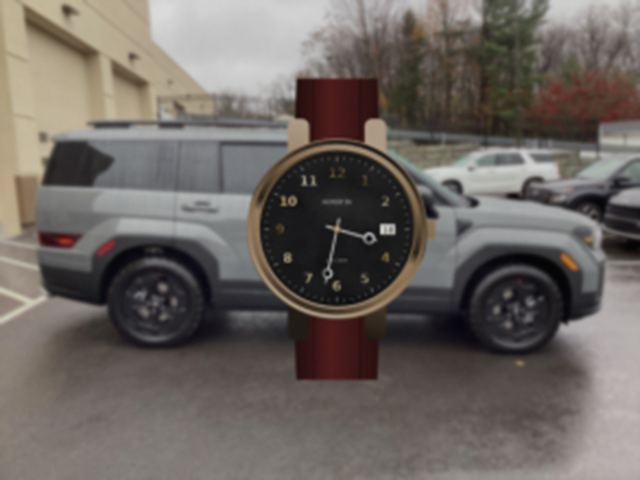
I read **3:32**
